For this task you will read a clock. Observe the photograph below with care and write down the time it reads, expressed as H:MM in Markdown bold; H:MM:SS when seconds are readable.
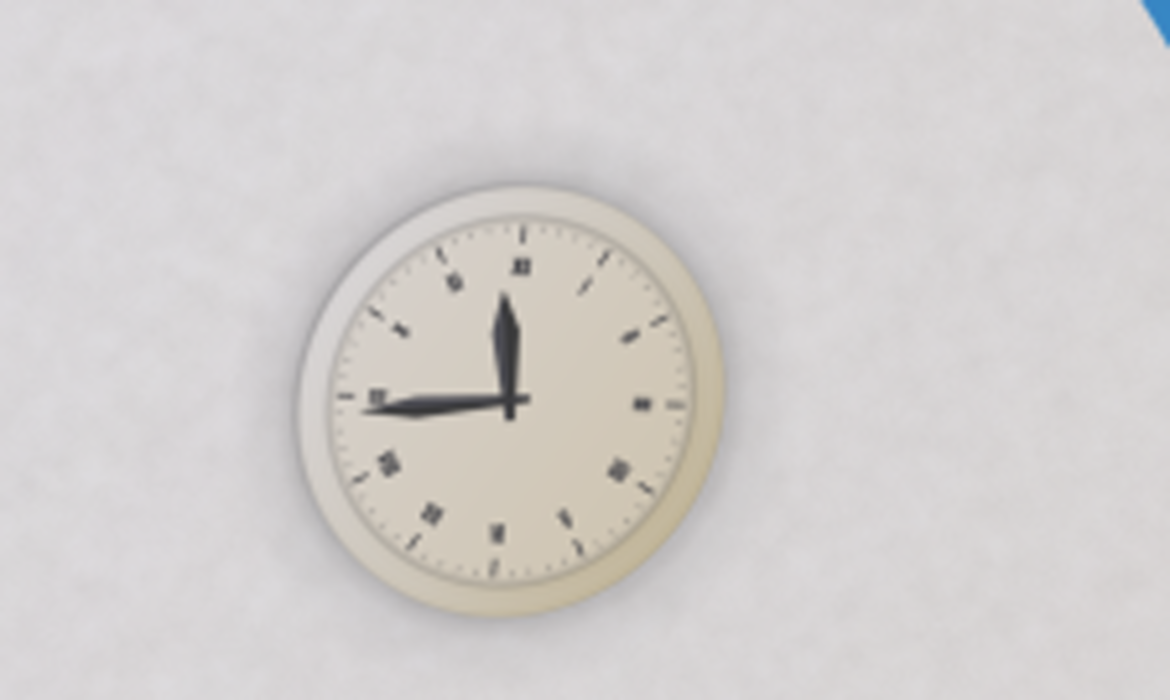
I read **11:44**
